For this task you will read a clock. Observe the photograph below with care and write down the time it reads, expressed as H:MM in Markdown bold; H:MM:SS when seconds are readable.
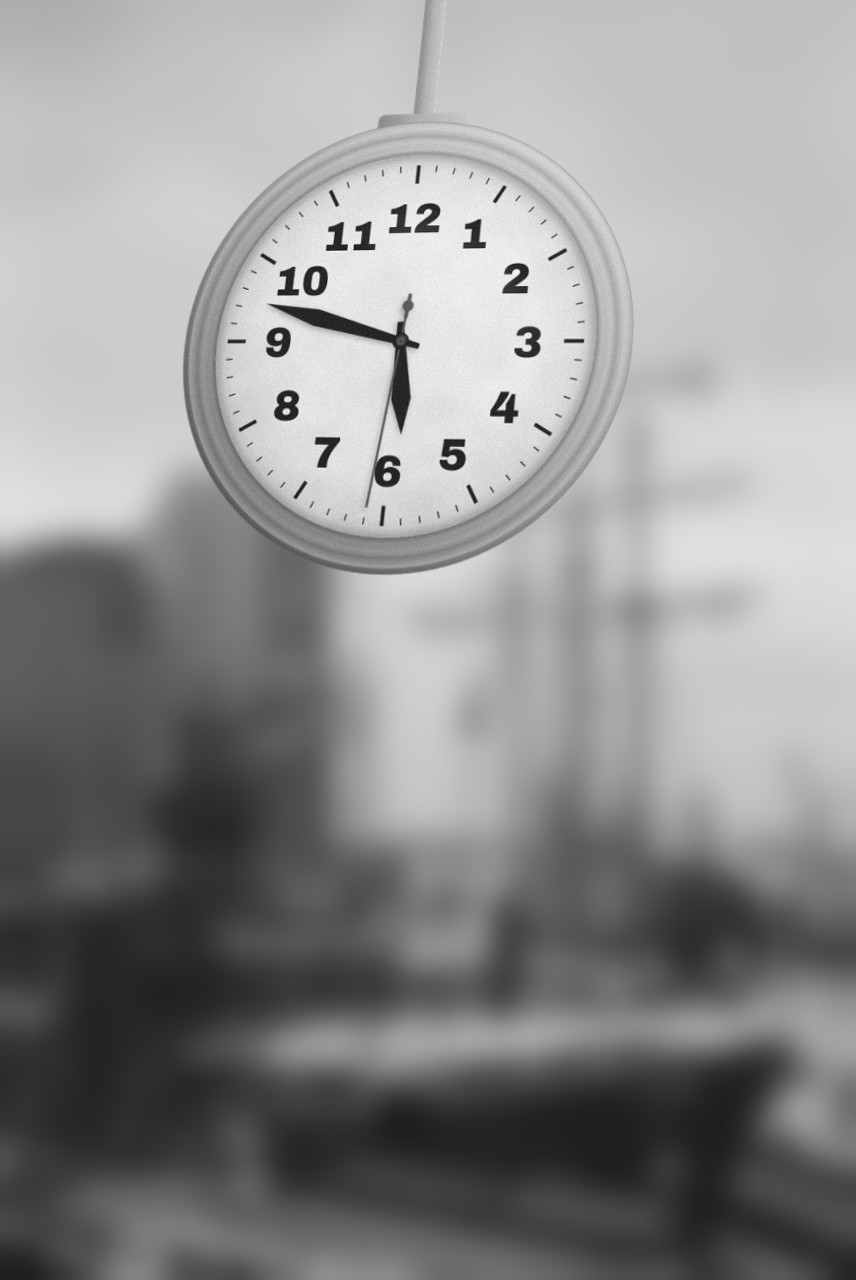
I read **5:47:31**
